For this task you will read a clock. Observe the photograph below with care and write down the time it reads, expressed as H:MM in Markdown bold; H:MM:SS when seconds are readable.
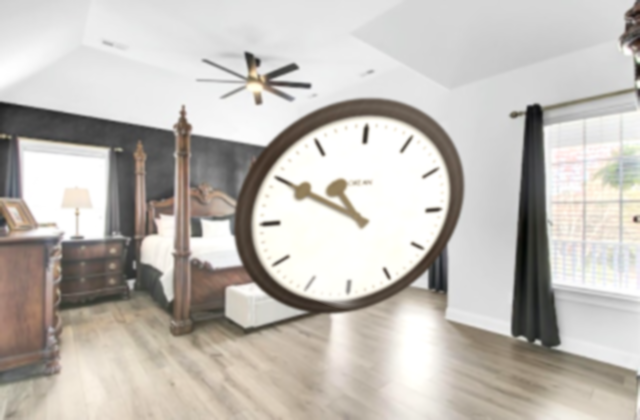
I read **10:50**
